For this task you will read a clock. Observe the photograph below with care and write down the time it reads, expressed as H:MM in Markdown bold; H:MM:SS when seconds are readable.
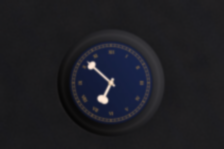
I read **6:52**
